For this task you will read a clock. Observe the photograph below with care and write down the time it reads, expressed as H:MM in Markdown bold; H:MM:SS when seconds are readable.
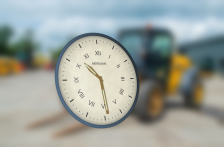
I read **10:29**
